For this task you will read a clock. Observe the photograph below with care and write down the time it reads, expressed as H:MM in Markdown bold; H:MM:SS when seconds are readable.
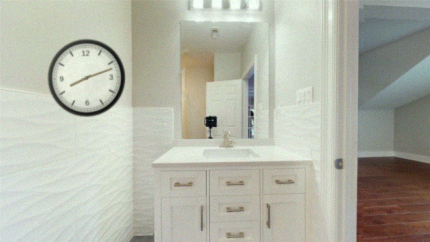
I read **8:12**
